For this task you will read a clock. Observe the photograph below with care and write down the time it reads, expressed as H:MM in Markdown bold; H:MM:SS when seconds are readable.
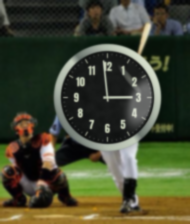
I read **2:59**
